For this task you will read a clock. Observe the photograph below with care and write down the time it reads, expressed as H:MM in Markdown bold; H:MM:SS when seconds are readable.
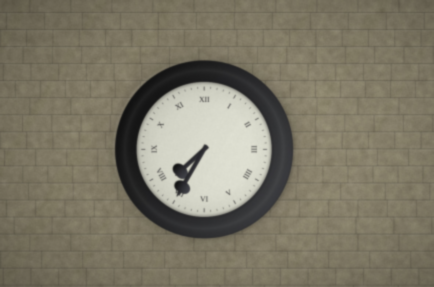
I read **7:35**
